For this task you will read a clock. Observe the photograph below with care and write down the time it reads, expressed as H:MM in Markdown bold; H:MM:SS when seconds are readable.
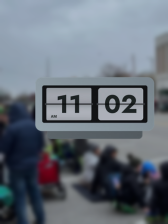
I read **11:02**
